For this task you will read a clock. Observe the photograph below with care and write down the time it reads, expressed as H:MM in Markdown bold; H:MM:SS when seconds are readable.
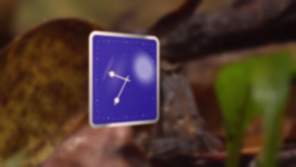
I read **9:35**
